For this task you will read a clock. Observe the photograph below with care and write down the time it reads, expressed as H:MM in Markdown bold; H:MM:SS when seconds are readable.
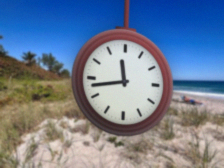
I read **11:43**
